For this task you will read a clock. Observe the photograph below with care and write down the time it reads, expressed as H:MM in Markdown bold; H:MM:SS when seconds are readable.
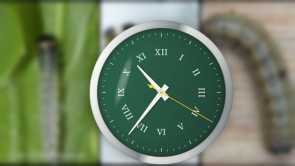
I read **10:36:20**
